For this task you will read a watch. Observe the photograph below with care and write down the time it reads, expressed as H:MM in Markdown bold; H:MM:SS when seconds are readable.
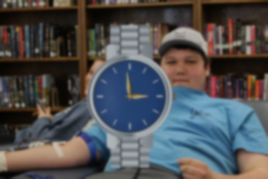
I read **2:59**
